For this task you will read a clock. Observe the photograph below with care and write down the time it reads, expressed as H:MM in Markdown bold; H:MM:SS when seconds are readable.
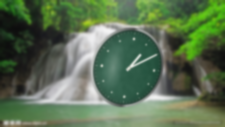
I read **1:10**
